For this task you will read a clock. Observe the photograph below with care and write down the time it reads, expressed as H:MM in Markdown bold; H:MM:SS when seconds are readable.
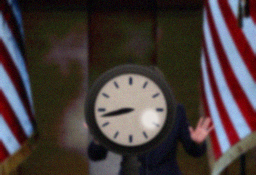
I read **8:43**
